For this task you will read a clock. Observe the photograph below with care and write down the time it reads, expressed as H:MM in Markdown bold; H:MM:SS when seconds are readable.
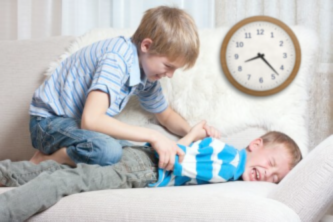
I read **8:23**
